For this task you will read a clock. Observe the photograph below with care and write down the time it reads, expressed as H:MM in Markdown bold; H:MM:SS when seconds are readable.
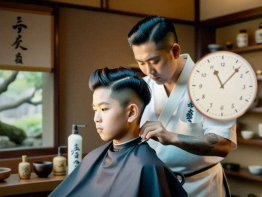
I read **11:07**
